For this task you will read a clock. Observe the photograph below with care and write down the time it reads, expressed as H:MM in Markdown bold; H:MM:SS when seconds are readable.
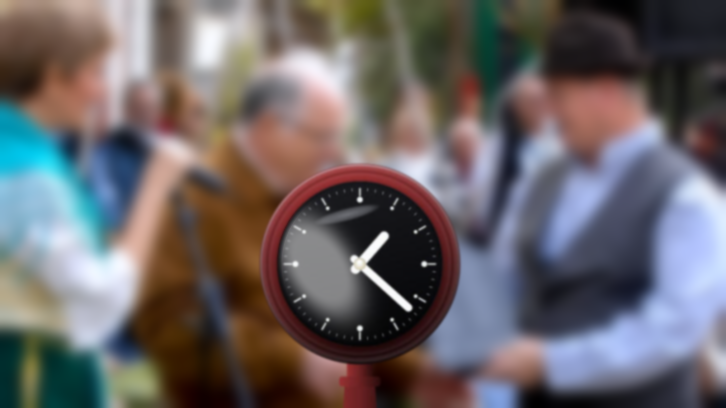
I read **1:22**
